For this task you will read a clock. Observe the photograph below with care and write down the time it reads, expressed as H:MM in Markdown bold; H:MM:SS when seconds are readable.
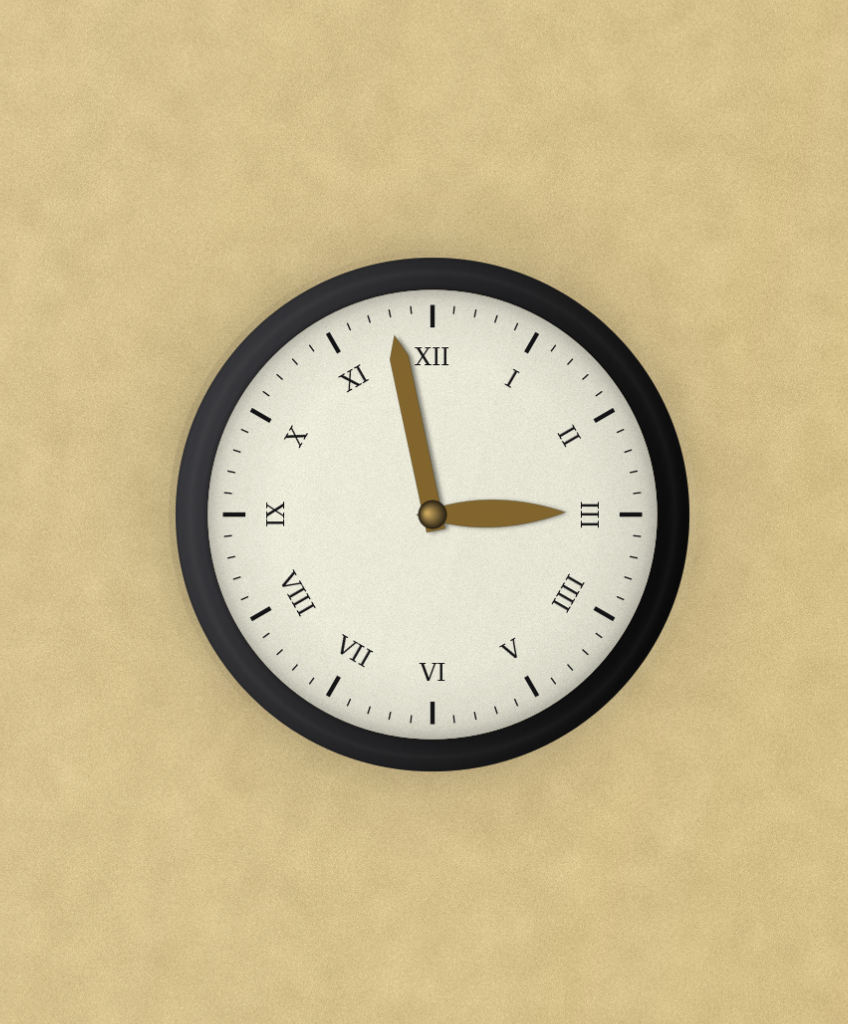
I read **2:58**
